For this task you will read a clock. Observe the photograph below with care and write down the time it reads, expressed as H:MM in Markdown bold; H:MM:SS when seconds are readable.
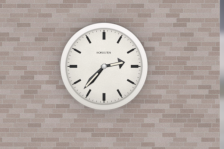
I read **2:37**
